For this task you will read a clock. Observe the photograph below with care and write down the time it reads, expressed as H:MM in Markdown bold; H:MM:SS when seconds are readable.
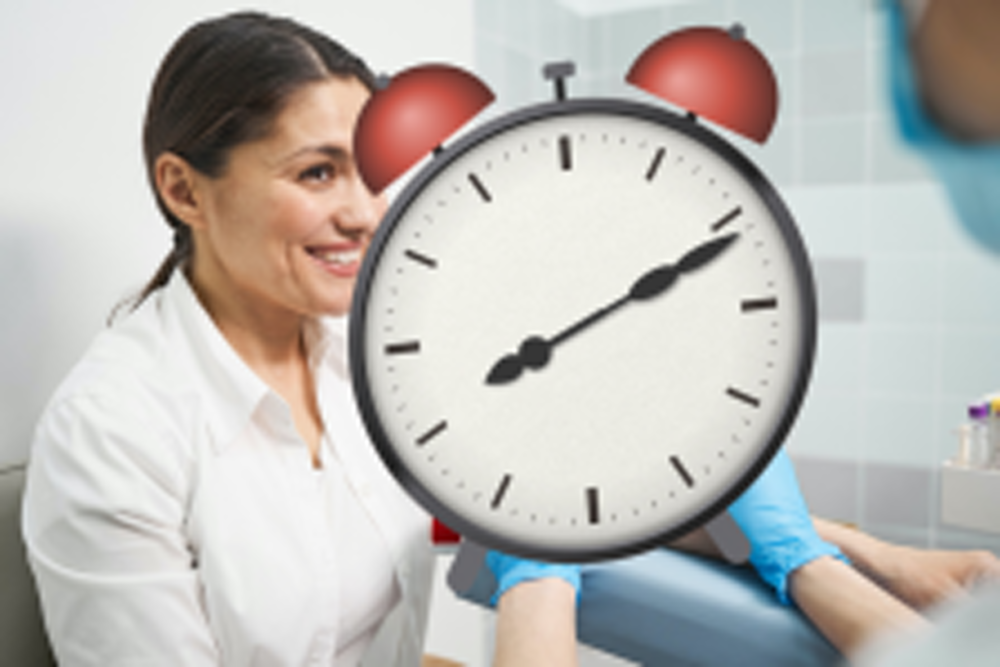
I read **8:11**
